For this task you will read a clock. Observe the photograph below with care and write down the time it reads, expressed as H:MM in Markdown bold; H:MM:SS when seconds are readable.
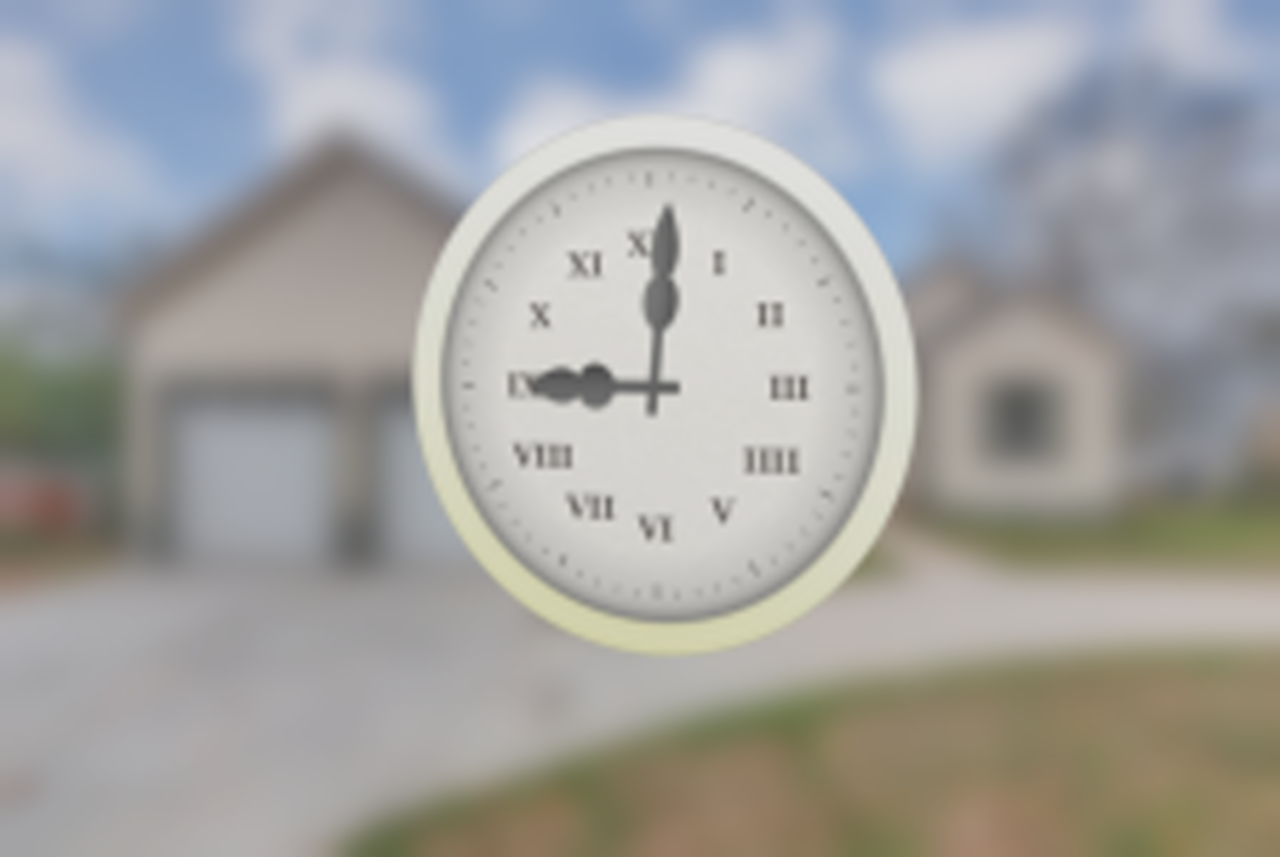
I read **9:01**
